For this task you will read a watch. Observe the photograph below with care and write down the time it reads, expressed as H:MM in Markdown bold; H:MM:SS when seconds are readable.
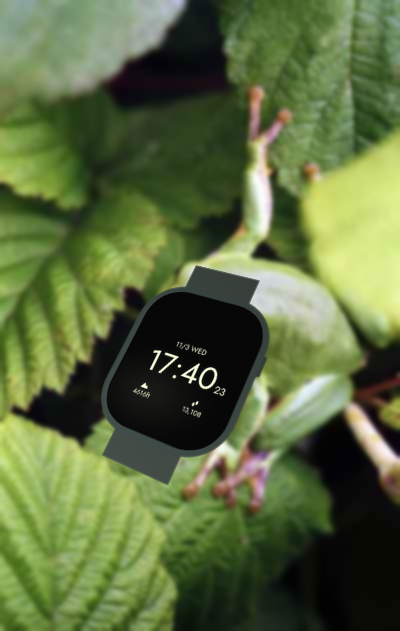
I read **17:40:23**
